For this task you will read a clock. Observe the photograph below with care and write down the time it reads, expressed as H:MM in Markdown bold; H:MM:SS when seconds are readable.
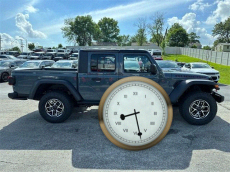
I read **8:28**
